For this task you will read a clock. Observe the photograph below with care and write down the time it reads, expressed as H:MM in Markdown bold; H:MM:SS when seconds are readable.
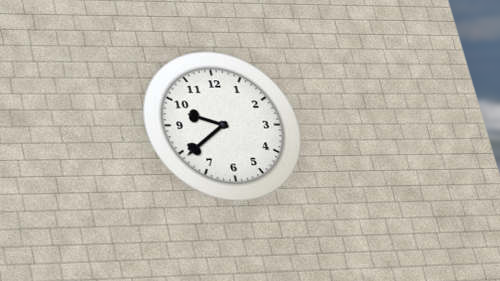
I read **9:39**
